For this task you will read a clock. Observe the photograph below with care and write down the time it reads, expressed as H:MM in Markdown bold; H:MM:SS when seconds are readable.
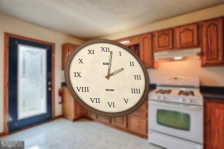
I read **2:02**
